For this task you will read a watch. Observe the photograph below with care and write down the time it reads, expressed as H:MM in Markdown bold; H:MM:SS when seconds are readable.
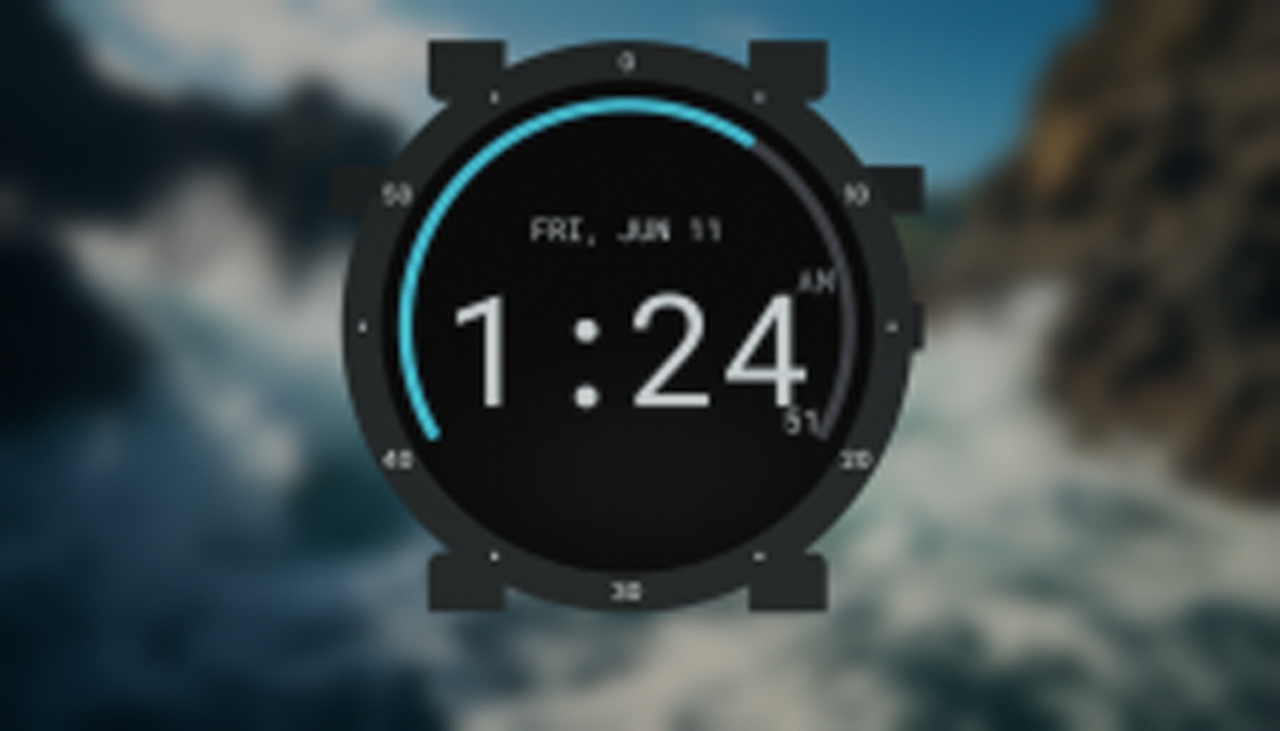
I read **1:24**
